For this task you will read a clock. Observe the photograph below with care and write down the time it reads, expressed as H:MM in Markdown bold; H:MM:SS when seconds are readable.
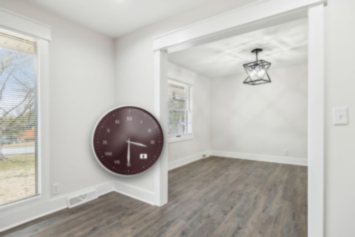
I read **3:30**
